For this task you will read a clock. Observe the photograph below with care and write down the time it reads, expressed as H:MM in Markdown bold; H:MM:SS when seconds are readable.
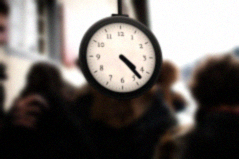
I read **4:23**
